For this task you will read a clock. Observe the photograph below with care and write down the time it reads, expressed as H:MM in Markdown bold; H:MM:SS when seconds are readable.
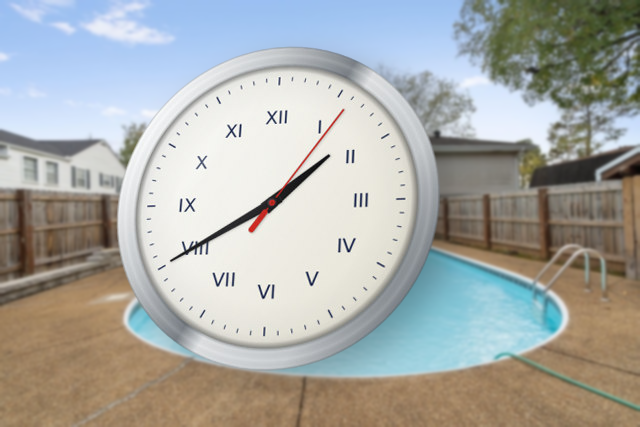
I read **1:40:06**
